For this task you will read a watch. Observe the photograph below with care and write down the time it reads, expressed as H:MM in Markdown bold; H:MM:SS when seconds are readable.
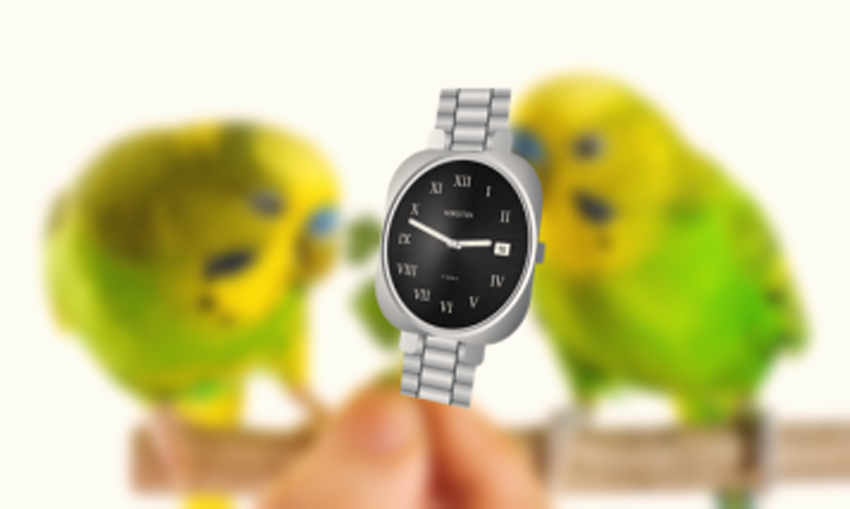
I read **2:48**
